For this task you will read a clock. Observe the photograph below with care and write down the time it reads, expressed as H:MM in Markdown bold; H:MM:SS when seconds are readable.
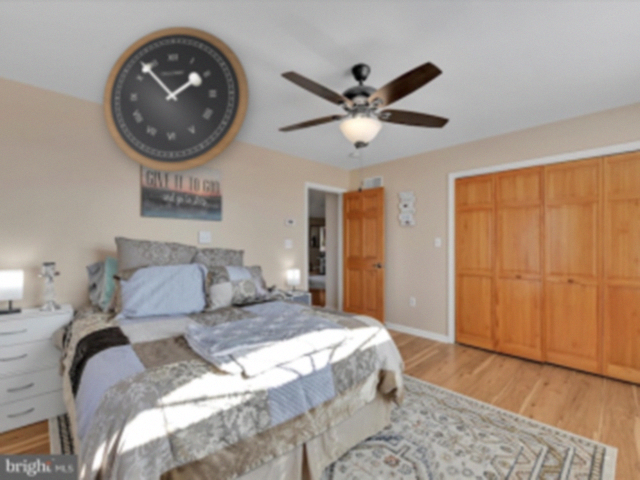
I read **1:53**
